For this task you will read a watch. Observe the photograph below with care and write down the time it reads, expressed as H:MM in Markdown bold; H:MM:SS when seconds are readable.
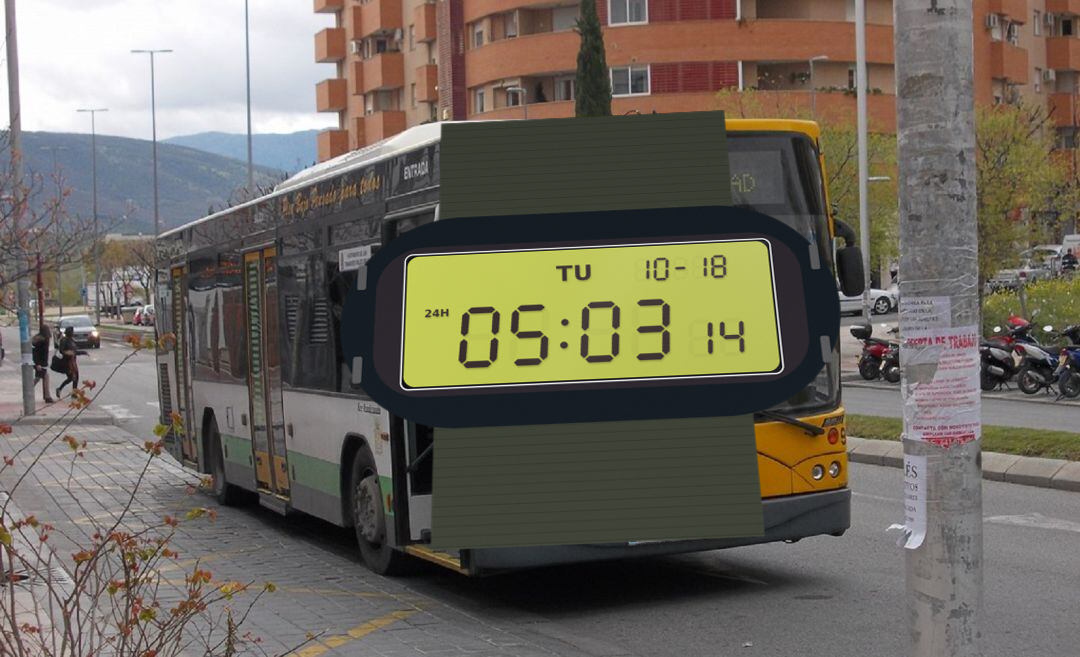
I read **5:03:14**
